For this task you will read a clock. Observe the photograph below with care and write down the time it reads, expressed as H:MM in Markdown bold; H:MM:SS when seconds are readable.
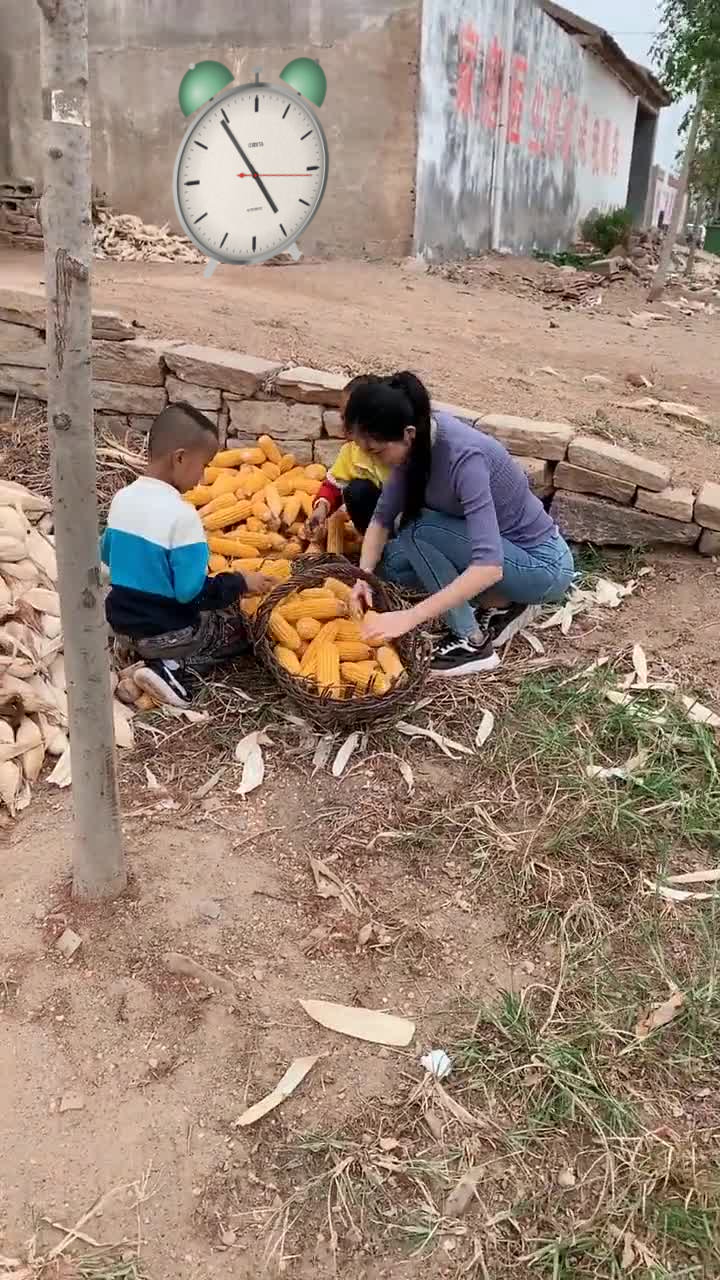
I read **4:54:16**
